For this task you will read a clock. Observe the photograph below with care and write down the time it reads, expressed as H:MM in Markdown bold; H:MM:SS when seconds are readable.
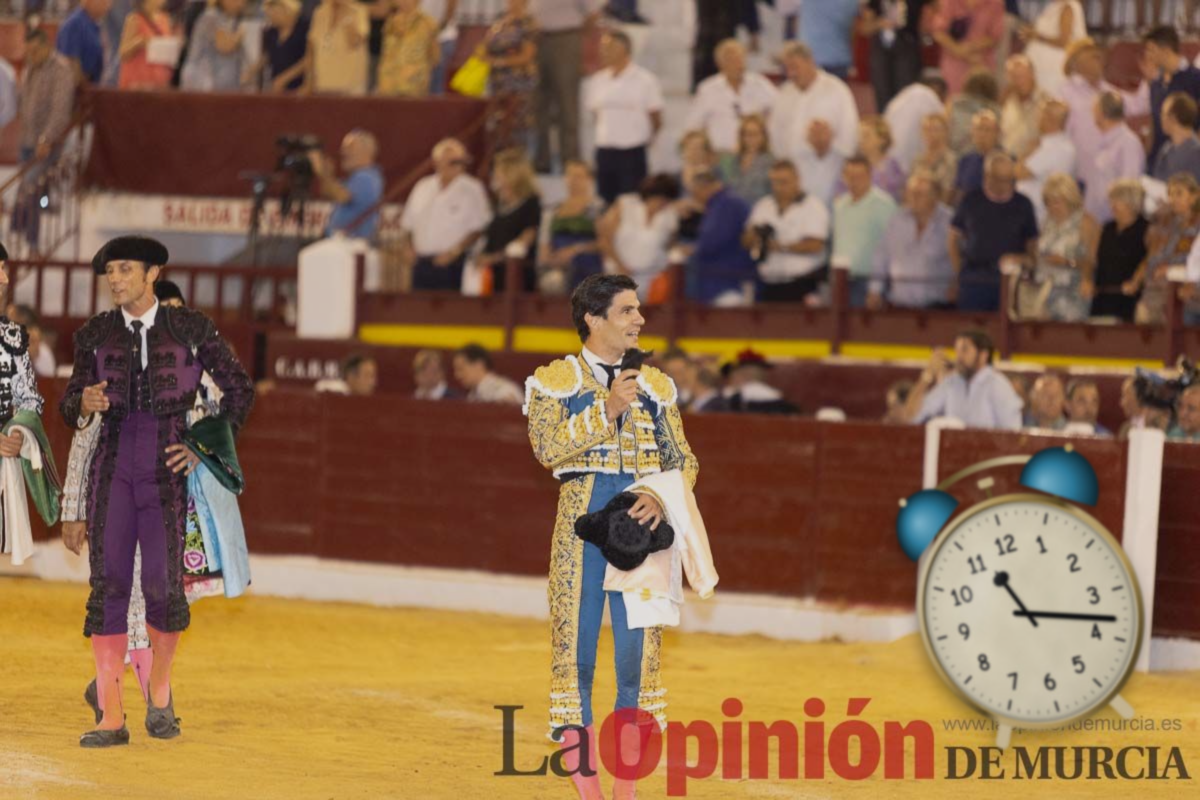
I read **11:18**
